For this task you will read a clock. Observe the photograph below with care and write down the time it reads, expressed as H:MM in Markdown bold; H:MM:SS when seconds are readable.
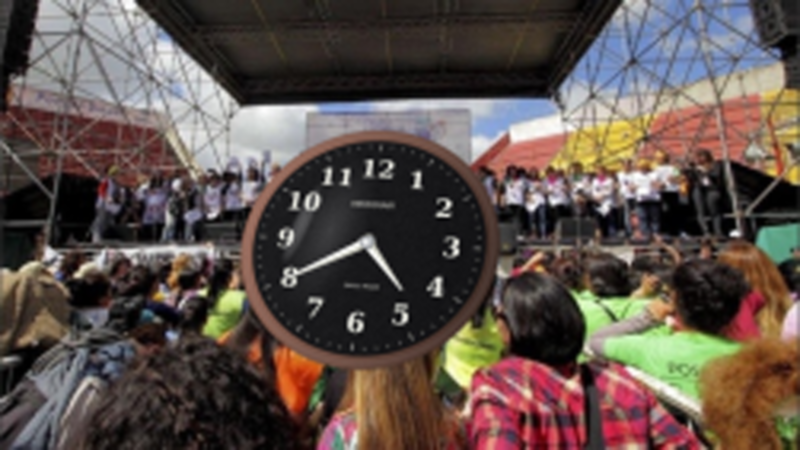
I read **4:40**
